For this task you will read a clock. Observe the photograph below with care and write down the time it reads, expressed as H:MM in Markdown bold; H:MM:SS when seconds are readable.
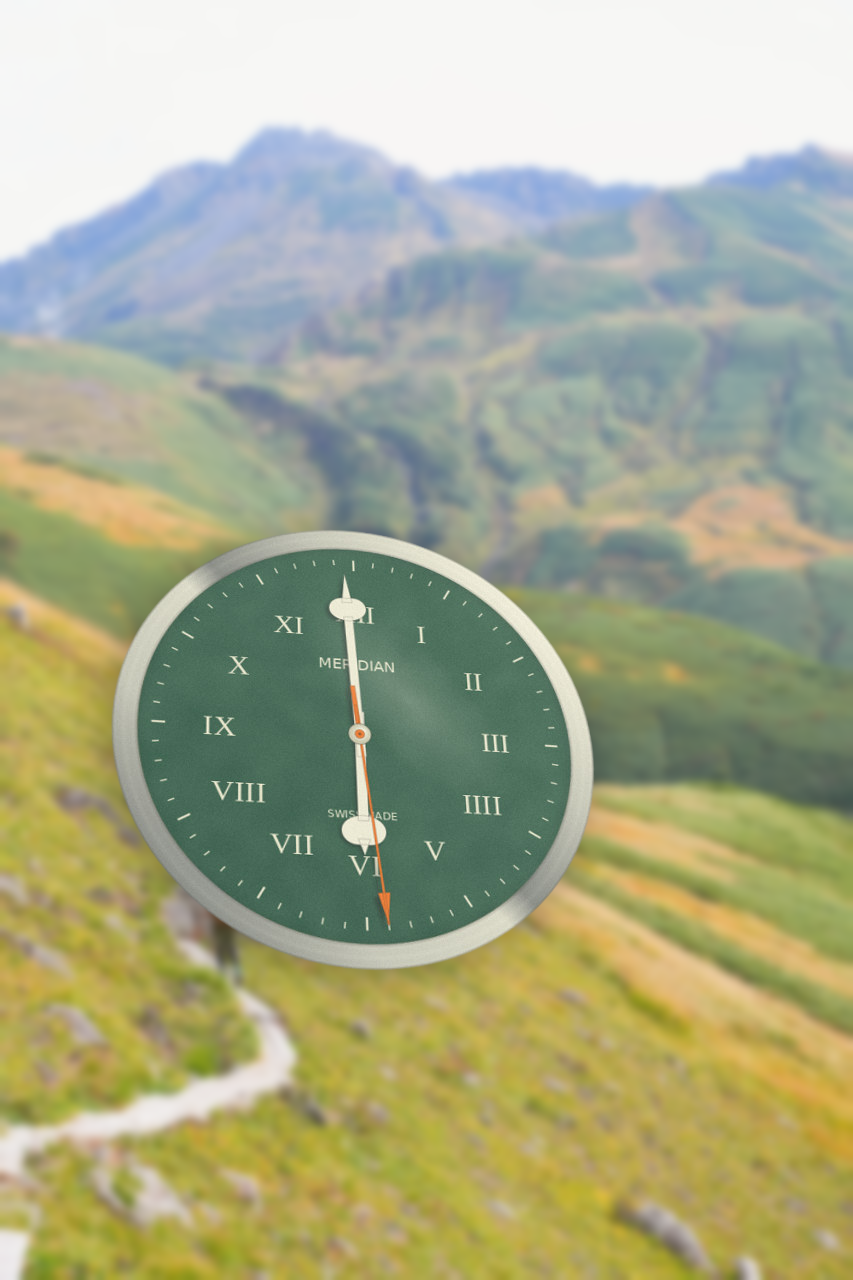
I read **5:59:29**
